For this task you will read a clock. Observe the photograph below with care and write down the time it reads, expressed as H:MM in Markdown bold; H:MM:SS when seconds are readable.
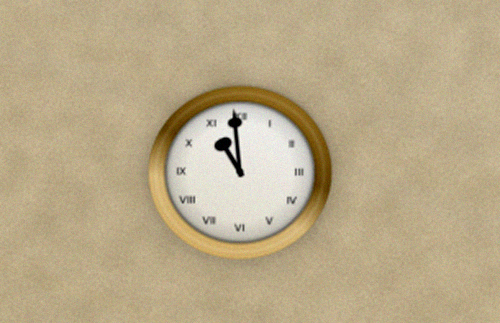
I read **10:59**
